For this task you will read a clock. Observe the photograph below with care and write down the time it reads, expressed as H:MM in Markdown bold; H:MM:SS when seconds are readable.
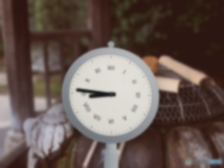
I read **8:46**
